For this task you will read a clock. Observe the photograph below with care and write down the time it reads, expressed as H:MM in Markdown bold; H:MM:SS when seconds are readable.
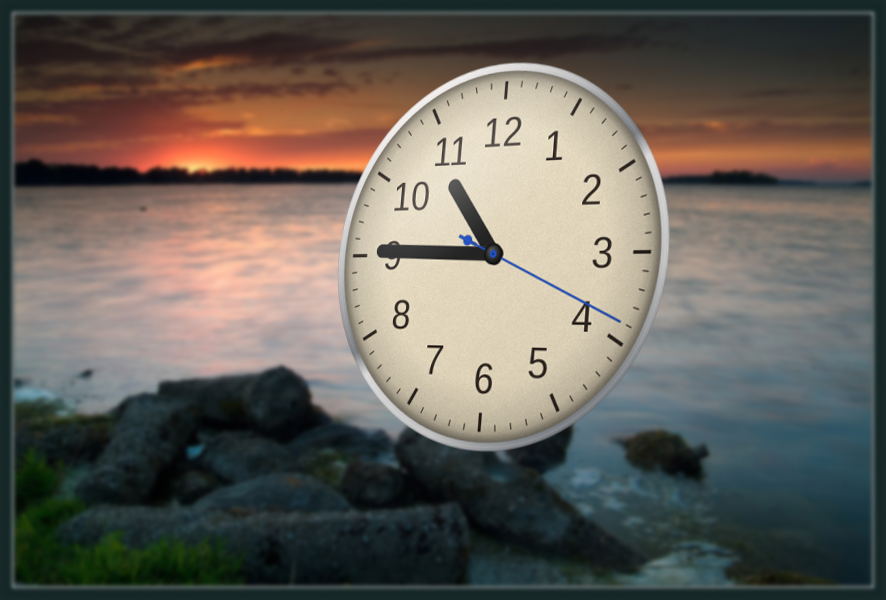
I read **10:45:19**
